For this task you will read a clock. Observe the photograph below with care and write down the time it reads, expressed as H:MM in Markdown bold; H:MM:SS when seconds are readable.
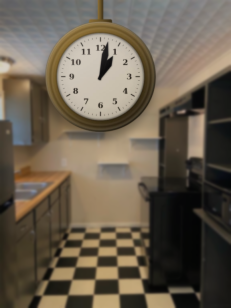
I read **1:02**
